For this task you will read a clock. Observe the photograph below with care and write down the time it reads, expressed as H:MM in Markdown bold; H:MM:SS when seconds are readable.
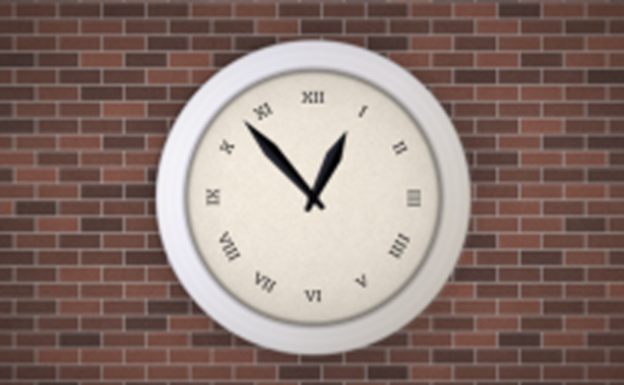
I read **12:53**
